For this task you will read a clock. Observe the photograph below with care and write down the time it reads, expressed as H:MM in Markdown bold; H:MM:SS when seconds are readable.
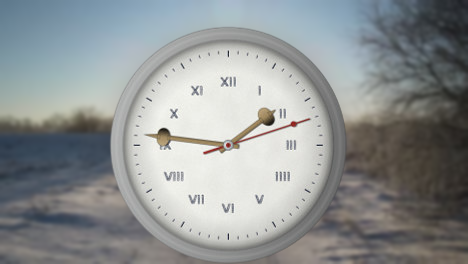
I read **1:46:12**
